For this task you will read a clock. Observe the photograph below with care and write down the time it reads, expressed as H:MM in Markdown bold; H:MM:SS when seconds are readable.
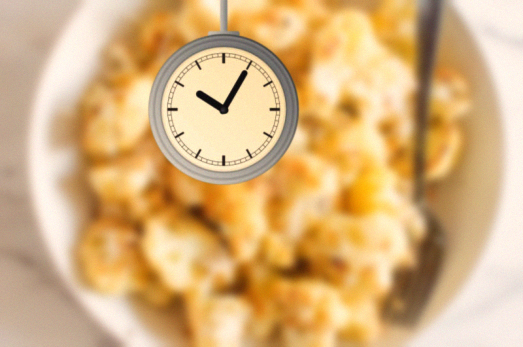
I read **10:05**
